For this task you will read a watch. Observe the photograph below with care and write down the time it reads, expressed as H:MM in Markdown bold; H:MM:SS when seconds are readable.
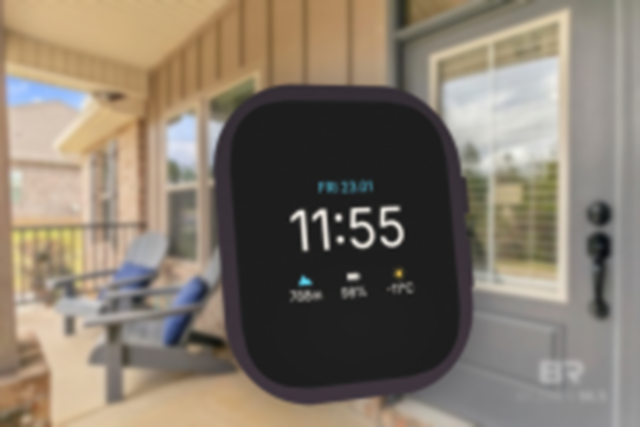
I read **11:55**
